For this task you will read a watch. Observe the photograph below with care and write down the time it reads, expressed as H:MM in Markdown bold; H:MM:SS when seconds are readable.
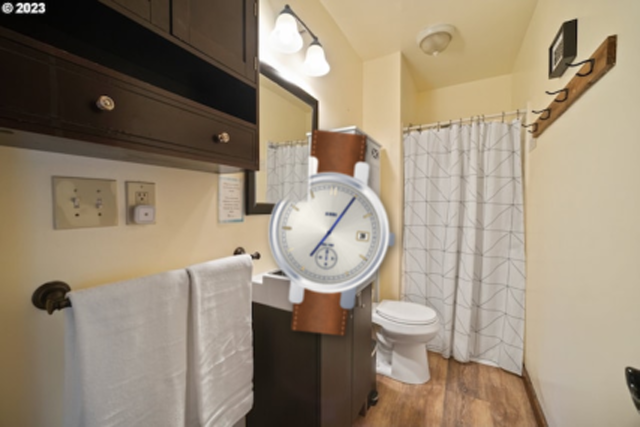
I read **7:05**
